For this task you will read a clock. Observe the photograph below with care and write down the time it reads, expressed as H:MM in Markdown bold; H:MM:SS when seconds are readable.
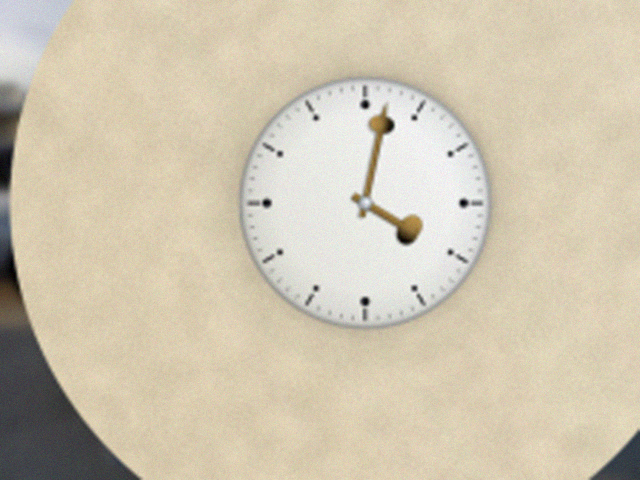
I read **4:02**
